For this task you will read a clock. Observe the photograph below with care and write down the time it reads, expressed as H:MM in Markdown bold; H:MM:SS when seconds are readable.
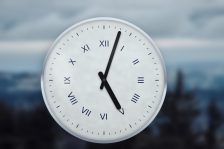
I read **5:03**
